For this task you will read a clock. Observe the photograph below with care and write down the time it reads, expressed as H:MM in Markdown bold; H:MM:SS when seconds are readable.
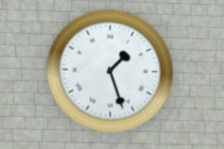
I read **1:27**
